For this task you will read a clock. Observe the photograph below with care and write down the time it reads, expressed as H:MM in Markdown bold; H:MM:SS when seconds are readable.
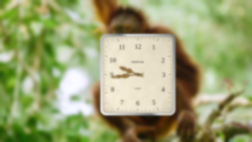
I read **9:44**
